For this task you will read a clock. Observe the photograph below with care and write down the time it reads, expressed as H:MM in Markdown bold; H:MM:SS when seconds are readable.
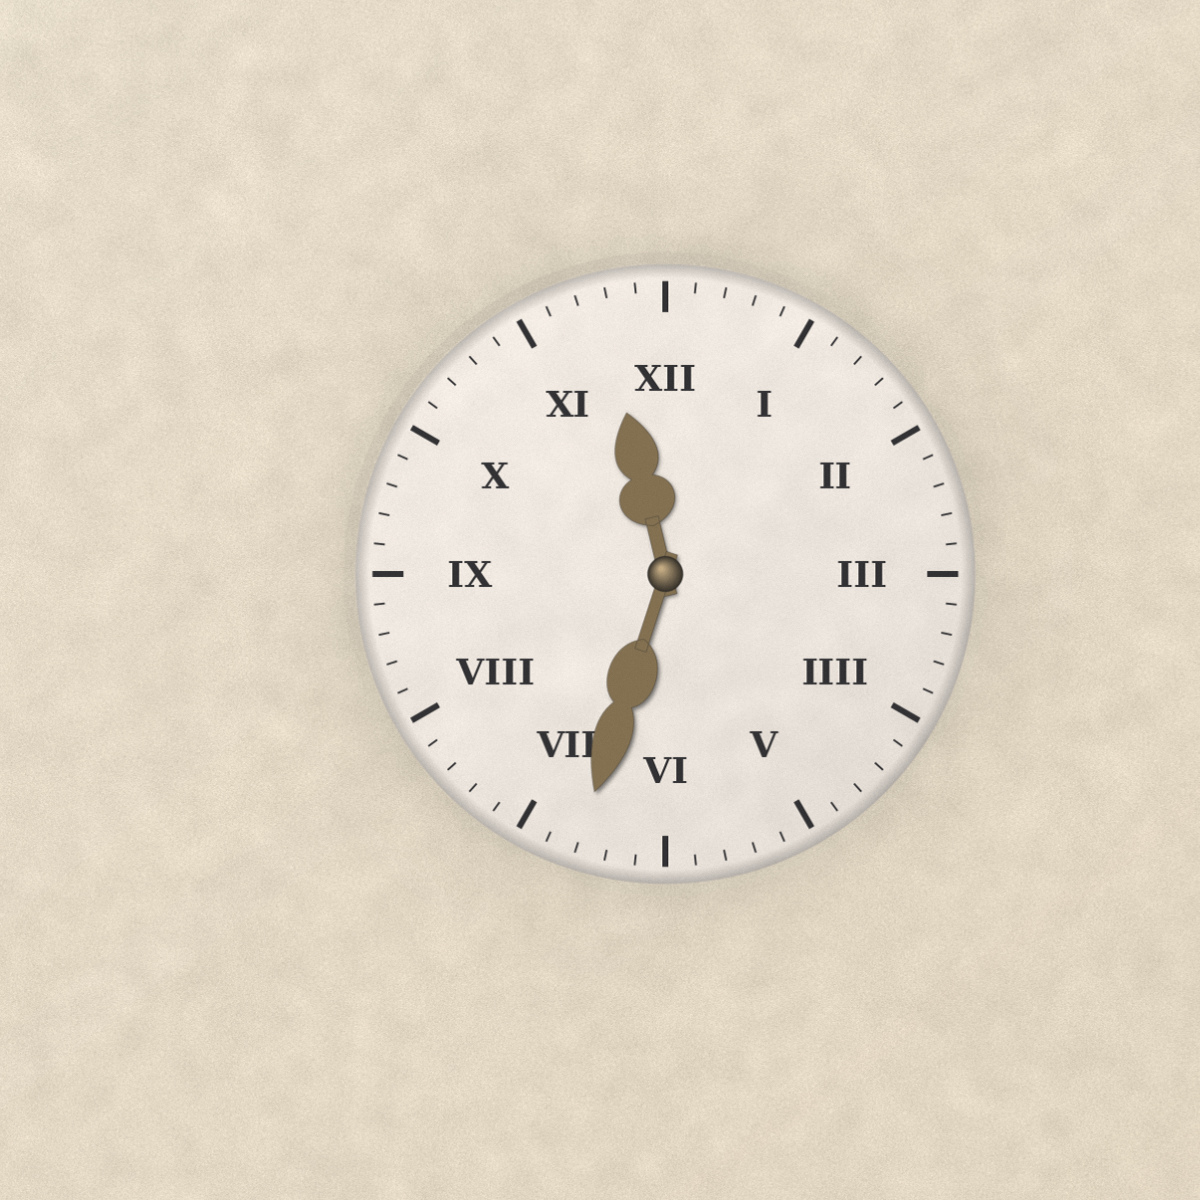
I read **11:33**
